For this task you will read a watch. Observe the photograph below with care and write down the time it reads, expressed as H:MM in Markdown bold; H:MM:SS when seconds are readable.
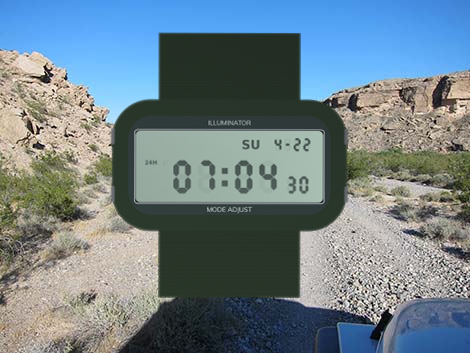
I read **7:04:30**
